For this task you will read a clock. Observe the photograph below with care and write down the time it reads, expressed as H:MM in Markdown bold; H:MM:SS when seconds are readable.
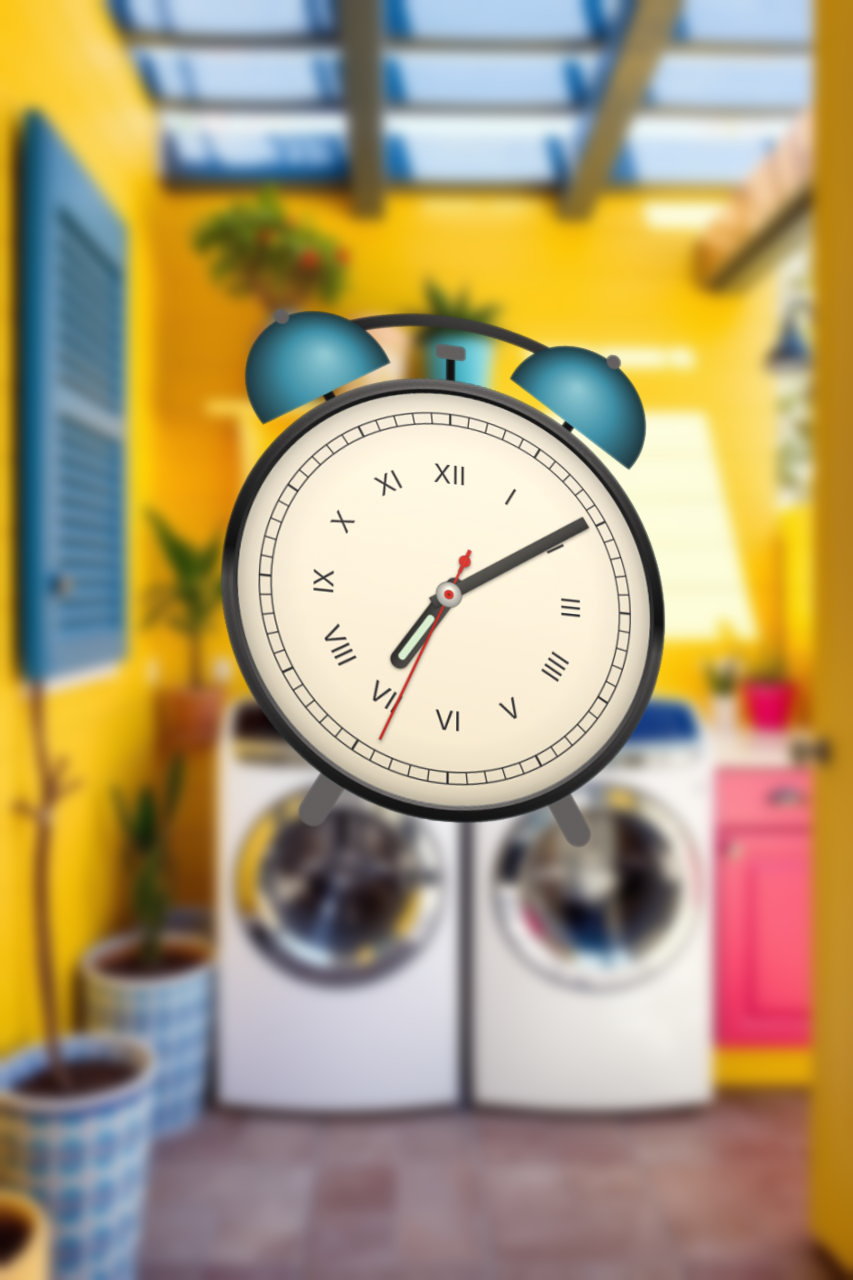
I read **7:09:34**
